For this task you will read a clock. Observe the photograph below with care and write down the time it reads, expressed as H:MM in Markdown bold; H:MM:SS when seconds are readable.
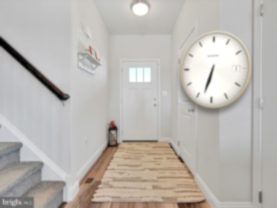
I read **6:33**
